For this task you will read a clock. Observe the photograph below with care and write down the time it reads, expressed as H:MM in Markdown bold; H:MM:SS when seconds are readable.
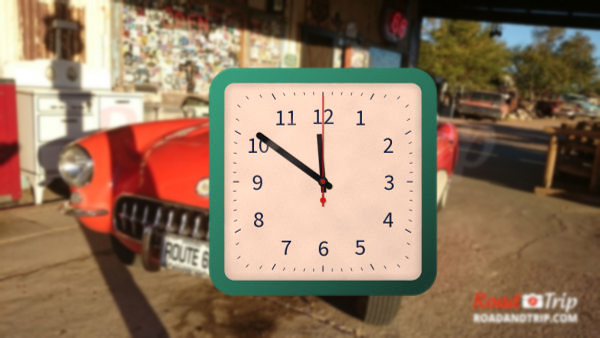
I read **11:51:00**
